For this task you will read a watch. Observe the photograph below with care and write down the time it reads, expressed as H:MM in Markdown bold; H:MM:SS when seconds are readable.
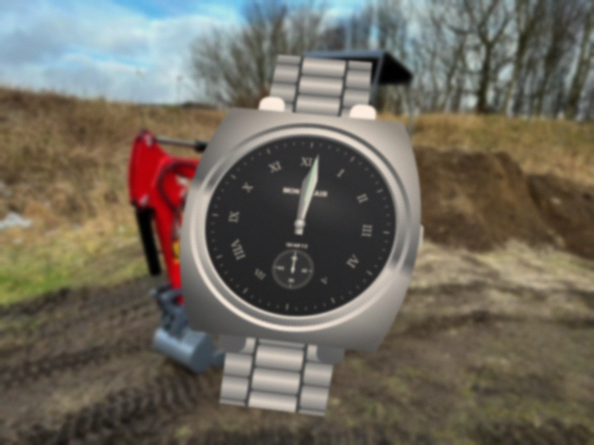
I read **12:01**
